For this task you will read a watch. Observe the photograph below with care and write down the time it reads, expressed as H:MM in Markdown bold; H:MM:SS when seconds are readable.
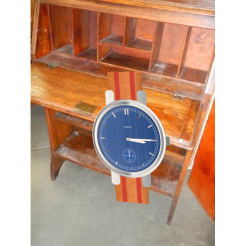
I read **3:15**
